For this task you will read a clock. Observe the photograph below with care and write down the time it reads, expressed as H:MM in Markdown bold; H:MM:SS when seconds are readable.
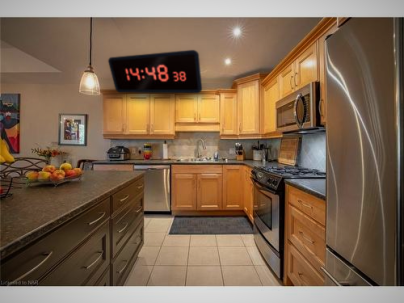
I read **14:48:38**
